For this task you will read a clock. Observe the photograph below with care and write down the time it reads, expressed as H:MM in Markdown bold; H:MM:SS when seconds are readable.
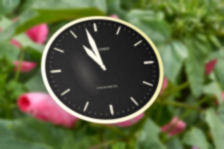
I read **10:58**
